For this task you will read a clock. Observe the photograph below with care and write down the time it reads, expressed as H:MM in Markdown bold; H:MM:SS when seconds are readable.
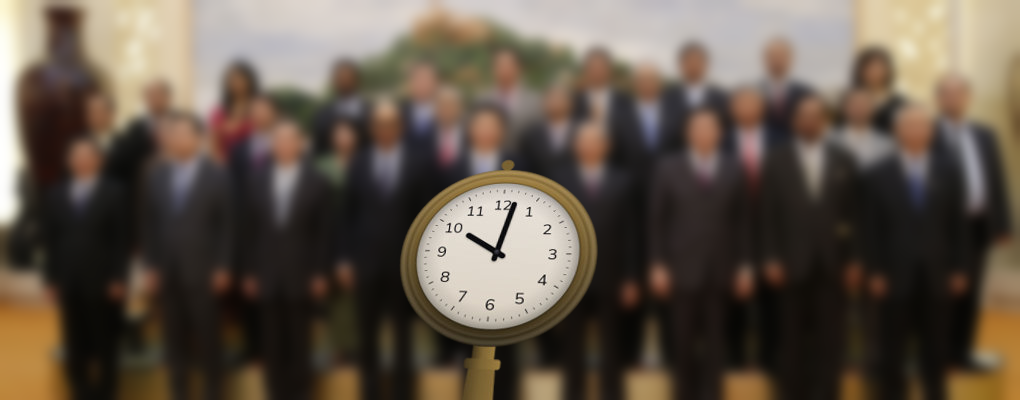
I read **10:02**
